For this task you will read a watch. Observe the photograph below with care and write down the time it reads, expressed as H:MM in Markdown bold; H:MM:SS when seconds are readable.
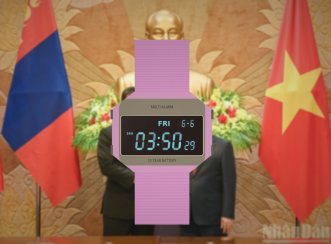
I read **3:50:29**
